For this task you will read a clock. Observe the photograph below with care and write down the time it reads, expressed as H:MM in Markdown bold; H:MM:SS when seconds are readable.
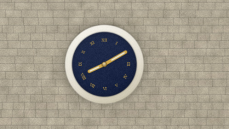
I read **8:10**
